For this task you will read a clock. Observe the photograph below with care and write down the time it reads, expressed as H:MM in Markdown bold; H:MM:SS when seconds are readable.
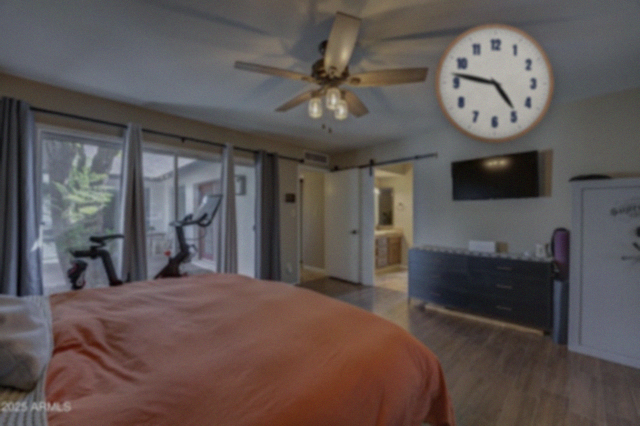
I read **4:47**
